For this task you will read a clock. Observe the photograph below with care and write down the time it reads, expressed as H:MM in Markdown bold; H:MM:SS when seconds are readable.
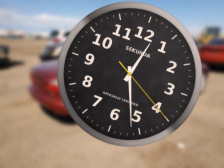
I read **12:26:20**
